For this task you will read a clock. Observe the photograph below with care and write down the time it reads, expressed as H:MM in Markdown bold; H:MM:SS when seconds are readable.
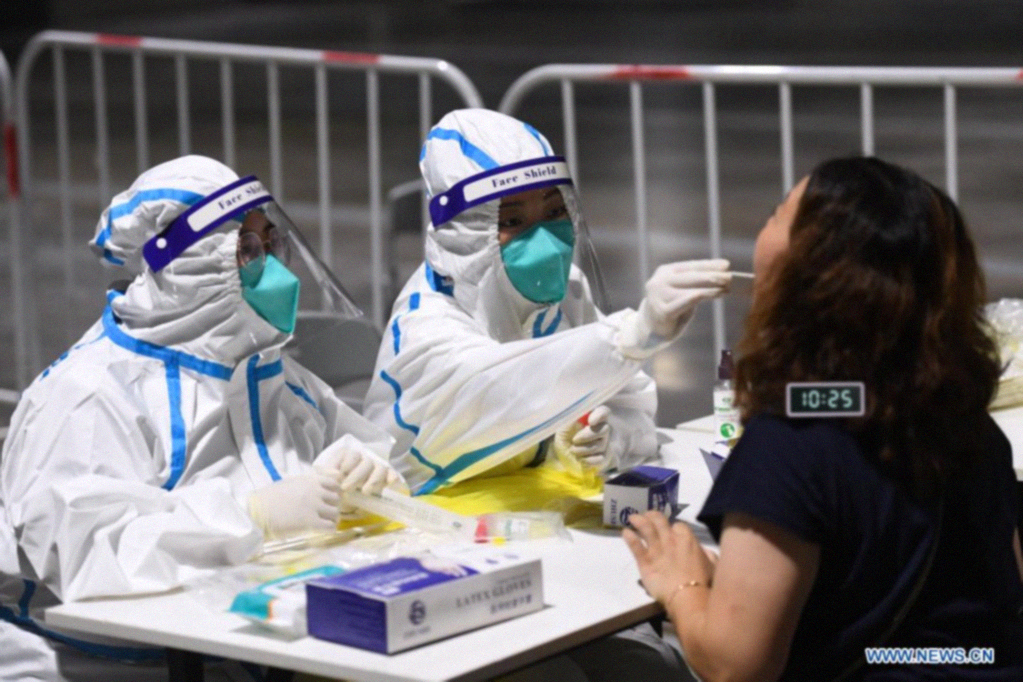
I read **10:25**
